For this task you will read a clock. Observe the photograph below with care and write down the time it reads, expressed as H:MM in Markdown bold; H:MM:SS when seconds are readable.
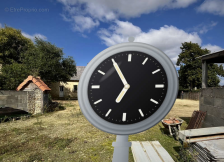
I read **6:55**
